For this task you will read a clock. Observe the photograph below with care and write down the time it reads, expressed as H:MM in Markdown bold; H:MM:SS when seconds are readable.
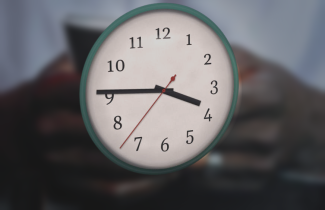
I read **3:45:37**
